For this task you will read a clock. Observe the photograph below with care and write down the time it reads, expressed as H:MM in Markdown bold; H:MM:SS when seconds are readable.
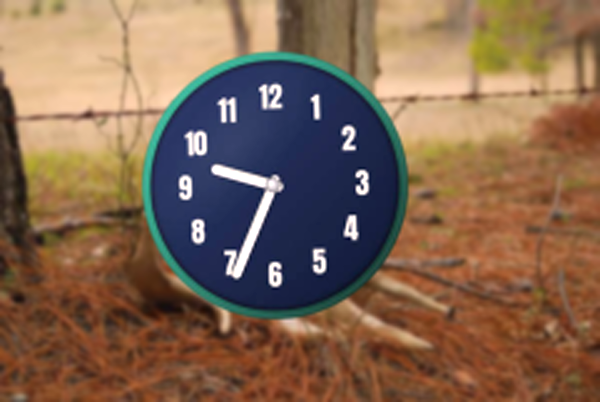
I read **9:34**
